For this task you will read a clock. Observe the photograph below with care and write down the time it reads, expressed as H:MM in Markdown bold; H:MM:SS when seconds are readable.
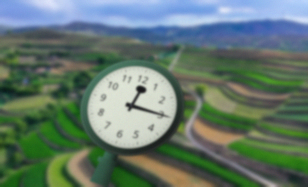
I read **12:15**
